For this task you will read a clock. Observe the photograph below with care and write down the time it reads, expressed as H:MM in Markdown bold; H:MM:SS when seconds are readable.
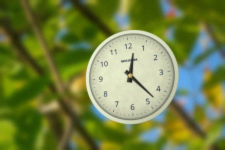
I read **12:23**
